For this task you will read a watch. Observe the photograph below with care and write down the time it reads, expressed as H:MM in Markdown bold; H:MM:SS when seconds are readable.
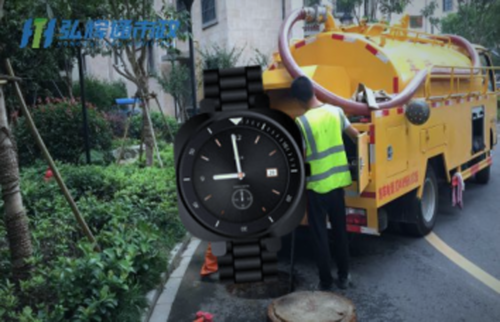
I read **8:59**
